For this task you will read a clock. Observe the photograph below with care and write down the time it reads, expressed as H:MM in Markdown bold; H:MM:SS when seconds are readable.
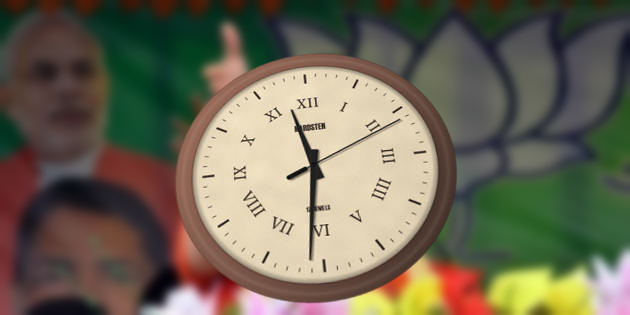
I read **11:31:11**
